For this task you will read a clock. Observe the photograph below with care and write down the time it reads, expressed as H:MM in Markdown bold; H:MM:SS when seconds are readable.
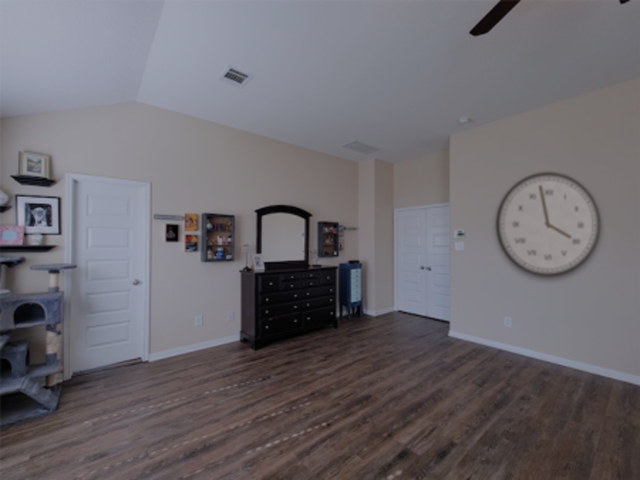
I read **3:58**
